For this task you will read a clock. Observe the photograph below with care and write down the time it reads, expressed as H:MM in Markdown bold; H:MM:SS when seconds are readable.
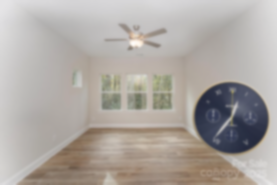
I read **12:36**
